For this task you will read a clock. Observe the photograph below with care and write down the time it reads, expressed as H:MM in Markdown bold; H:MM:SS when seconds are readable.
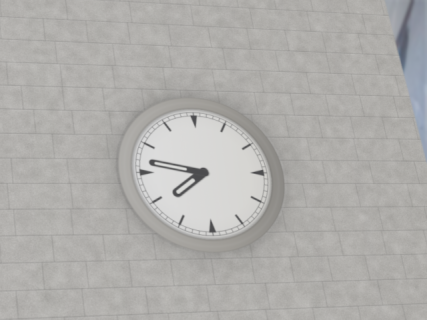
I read **7:47**
